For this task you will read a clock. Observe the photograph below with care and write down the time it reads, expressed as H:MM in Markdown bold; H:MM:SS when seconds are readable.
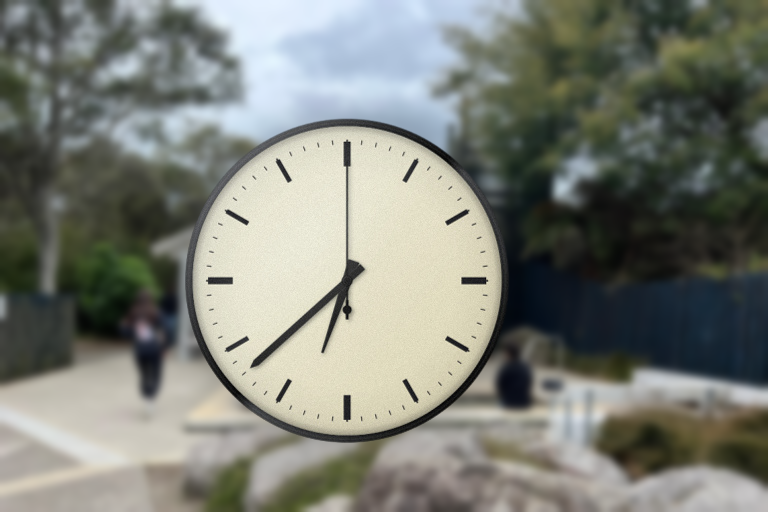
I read **6:38:00**
